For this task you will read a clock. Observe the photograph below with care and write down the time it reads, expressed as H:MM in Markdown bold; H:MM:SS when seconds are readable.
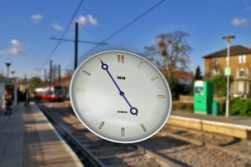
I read **4:55**
